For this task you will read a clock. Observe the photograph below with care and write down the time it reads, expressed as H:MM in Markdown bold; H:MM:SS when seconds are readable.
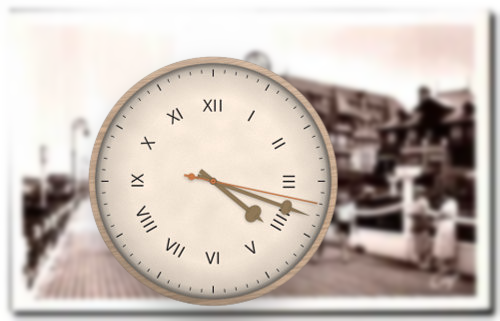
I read **4:18:17**
